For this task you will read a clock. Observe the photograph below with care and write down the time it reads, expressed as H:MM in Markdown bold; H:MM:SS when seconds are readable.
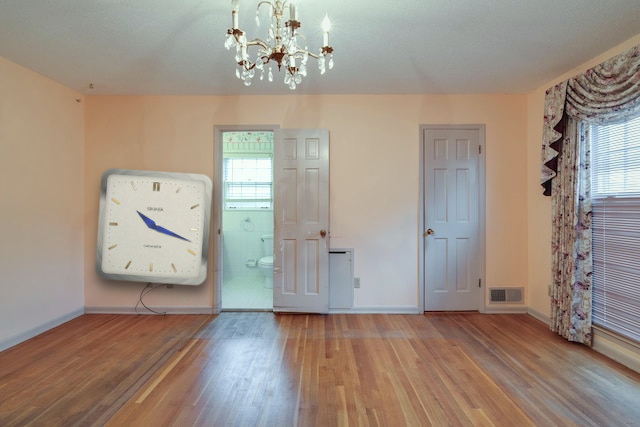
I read **10:18**
